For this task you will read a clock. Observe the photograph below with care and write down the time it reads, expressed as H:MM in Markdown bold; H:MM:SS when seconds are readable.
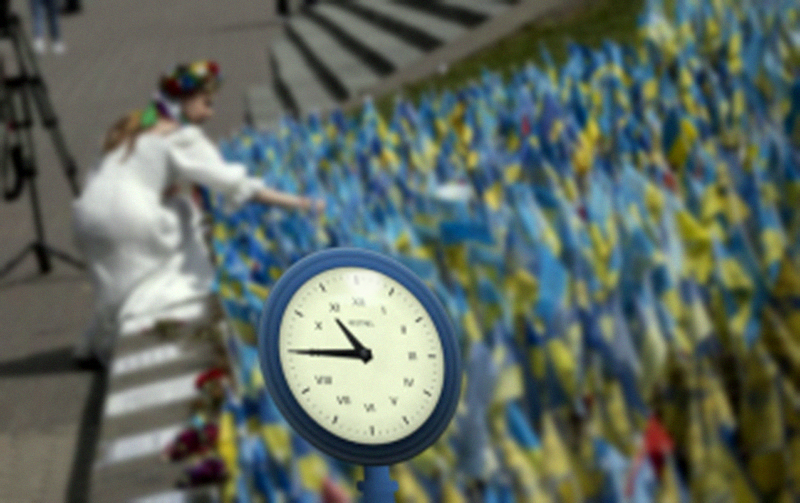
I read **10:45**
